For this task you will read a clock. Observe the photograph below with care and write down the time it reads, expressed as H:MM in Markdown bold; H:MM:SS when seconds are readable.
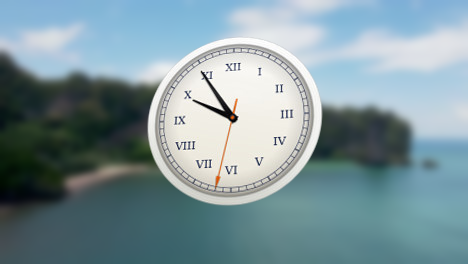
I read **9:54:32**
